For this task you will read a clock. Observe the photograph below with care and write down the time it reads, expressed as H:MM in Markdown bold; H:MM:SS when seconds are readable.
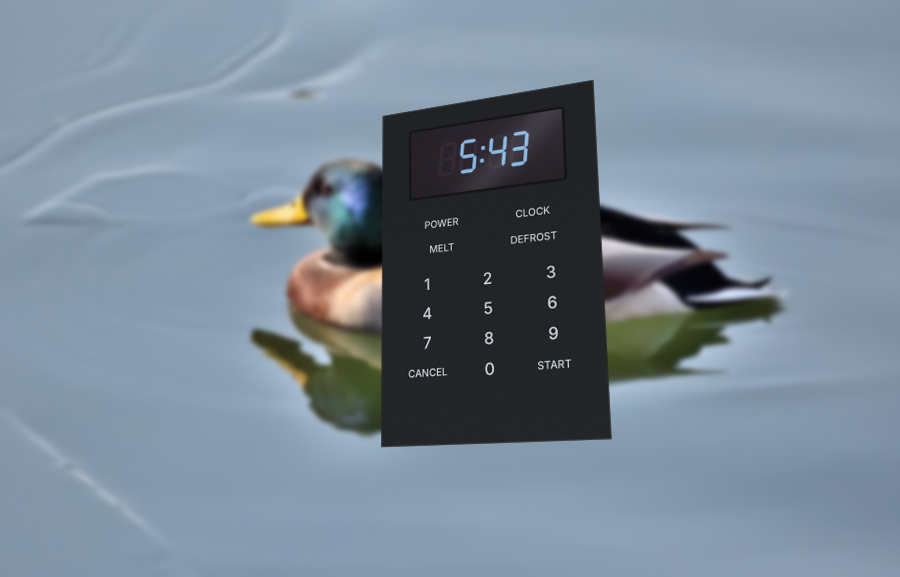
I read **5:43**
